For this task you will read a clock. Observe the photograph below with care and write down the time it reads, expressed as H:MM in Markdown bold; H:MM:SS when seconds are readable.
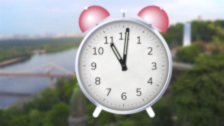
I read **11:01**
